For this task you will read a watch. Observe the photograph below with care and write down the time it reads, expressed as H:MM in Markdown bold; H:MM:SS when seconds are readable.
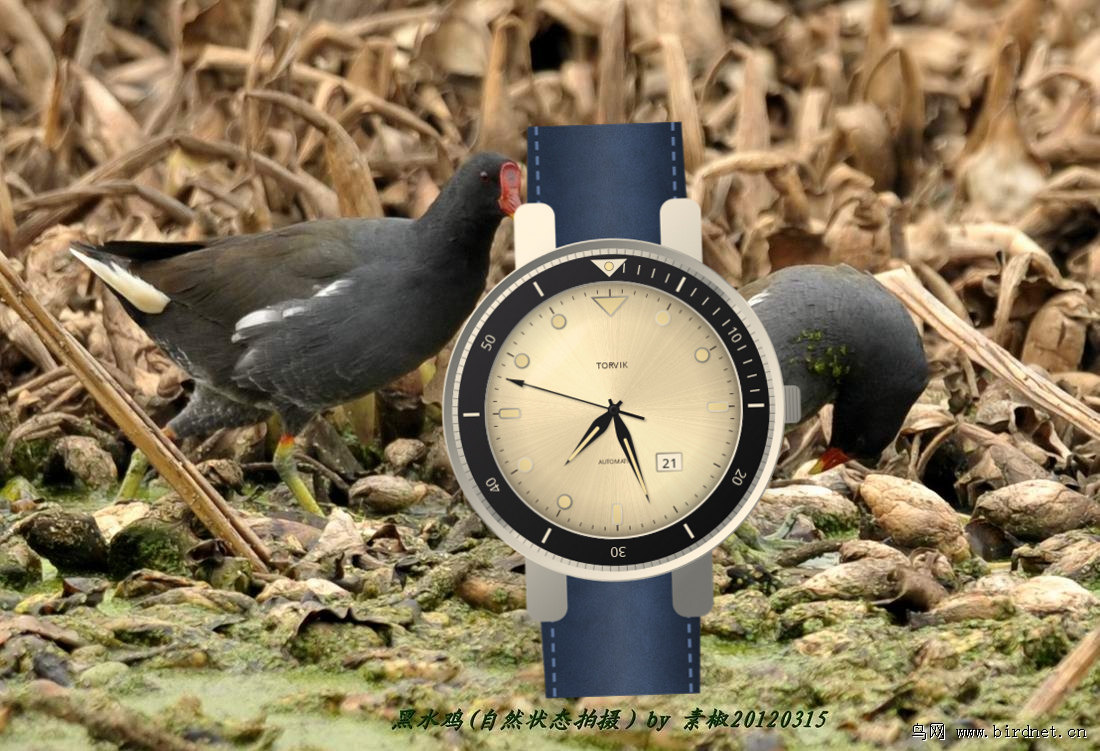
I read **7:26:48**
